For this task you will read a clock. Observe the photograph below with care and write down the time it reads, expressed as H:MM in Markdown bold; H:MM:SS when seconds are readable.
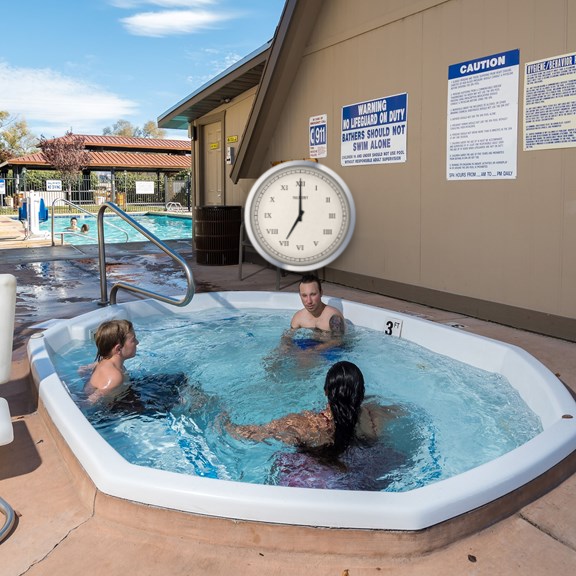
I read **7:00**
